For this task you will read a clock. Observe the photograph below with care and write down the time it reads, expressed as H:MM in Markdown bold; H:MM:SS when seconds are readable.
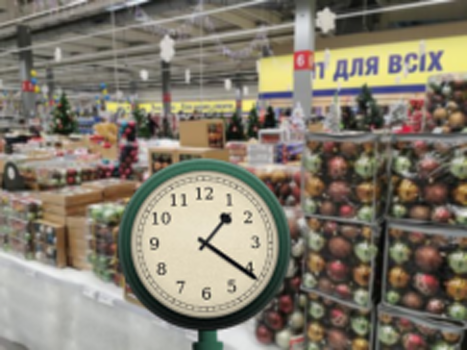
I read **1:21**
